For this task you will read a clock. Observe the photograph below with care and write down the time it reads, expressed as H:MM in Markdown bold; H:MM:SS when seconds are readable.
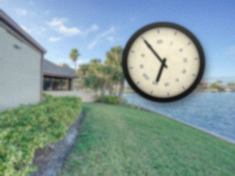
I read **6:55**
